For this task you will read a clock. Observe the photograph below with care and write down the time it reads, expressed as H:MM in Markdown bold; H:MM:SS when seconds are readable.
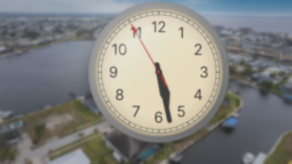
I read **5:27:55**
